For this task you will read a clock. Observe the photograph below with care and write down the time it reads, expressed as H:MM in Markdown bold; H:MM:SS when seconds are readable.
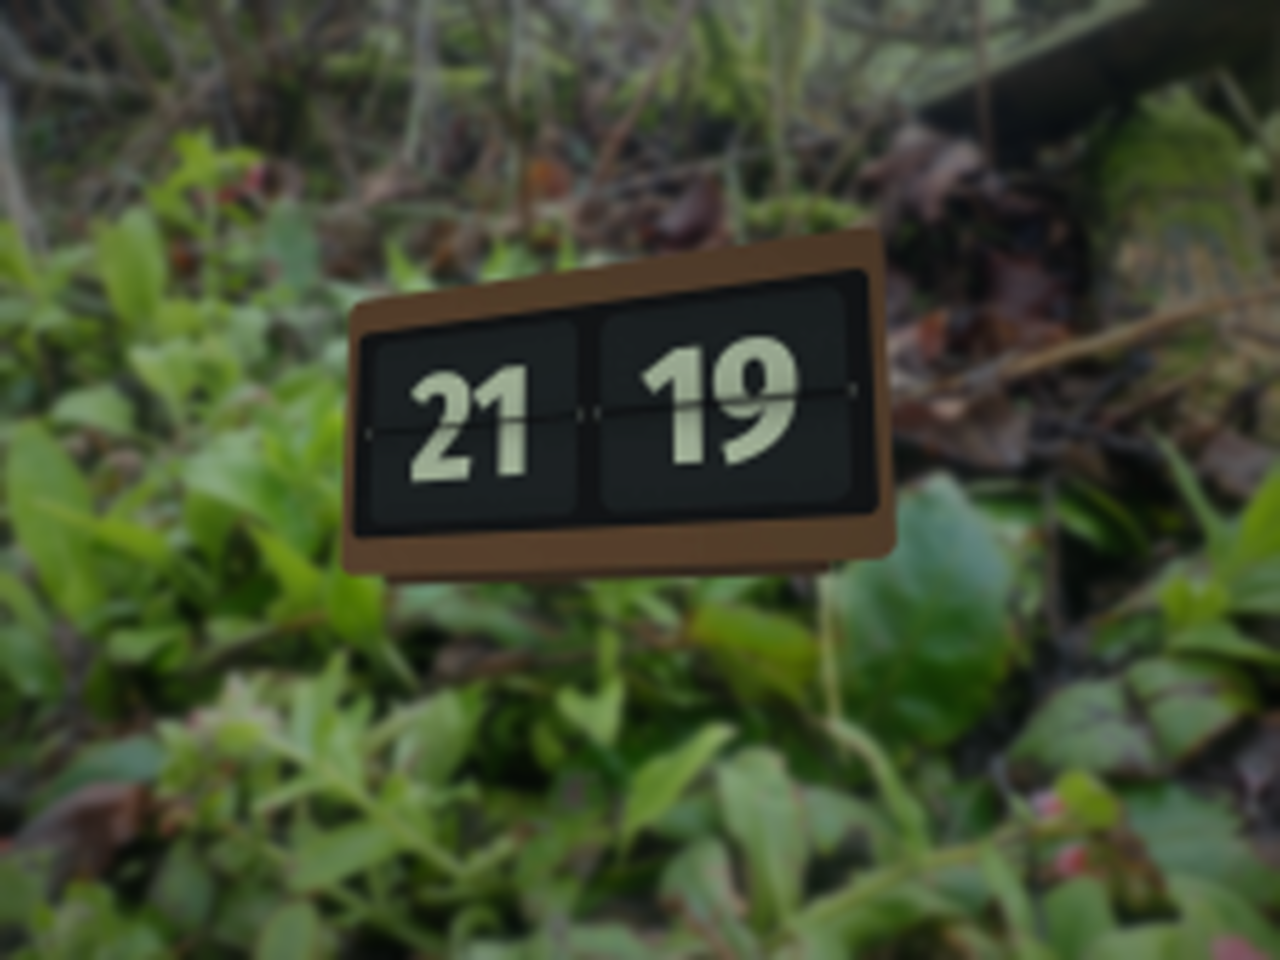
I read **21:19**
